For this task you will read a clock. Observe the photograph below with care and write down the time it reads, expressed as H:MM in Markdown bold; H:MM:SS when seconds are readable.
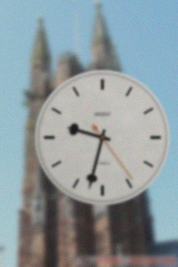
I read **9:32:24**
